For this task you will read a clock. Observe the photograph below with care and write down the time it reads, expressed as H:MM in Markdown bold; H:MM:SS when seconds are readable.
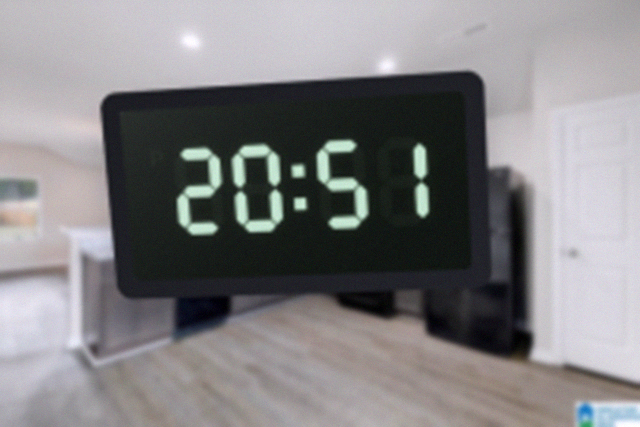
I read **20:51**
